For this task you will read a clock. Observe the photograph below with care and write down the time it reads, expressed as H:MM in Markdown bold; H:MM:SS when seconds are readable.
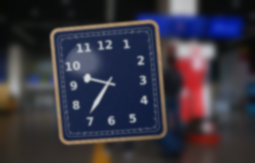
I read **9:36**
